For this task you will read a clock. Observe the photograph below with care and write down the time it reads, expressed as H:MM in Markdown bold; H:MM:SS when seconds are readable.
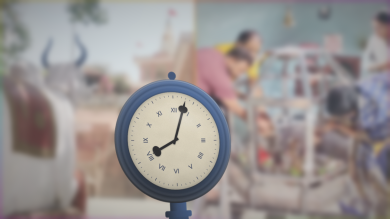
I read **8:03**
